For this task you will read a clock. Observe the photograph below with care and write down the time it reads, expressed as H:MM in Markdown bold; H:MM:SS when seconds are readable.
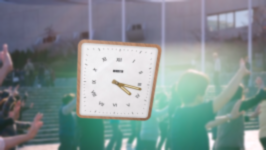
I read **4:17**
